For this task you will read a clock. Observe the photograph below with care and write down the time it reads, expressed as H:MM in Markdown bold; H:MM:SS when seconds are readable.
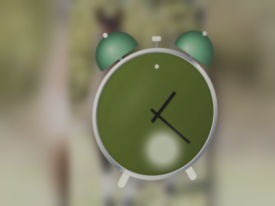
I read **1:22**
